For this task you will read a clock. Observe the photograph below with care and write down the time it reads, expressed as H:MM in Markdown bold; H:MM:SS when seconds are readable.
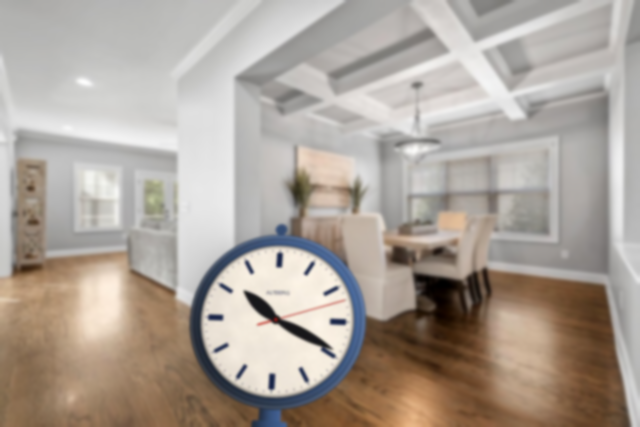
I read **10:19:12**
